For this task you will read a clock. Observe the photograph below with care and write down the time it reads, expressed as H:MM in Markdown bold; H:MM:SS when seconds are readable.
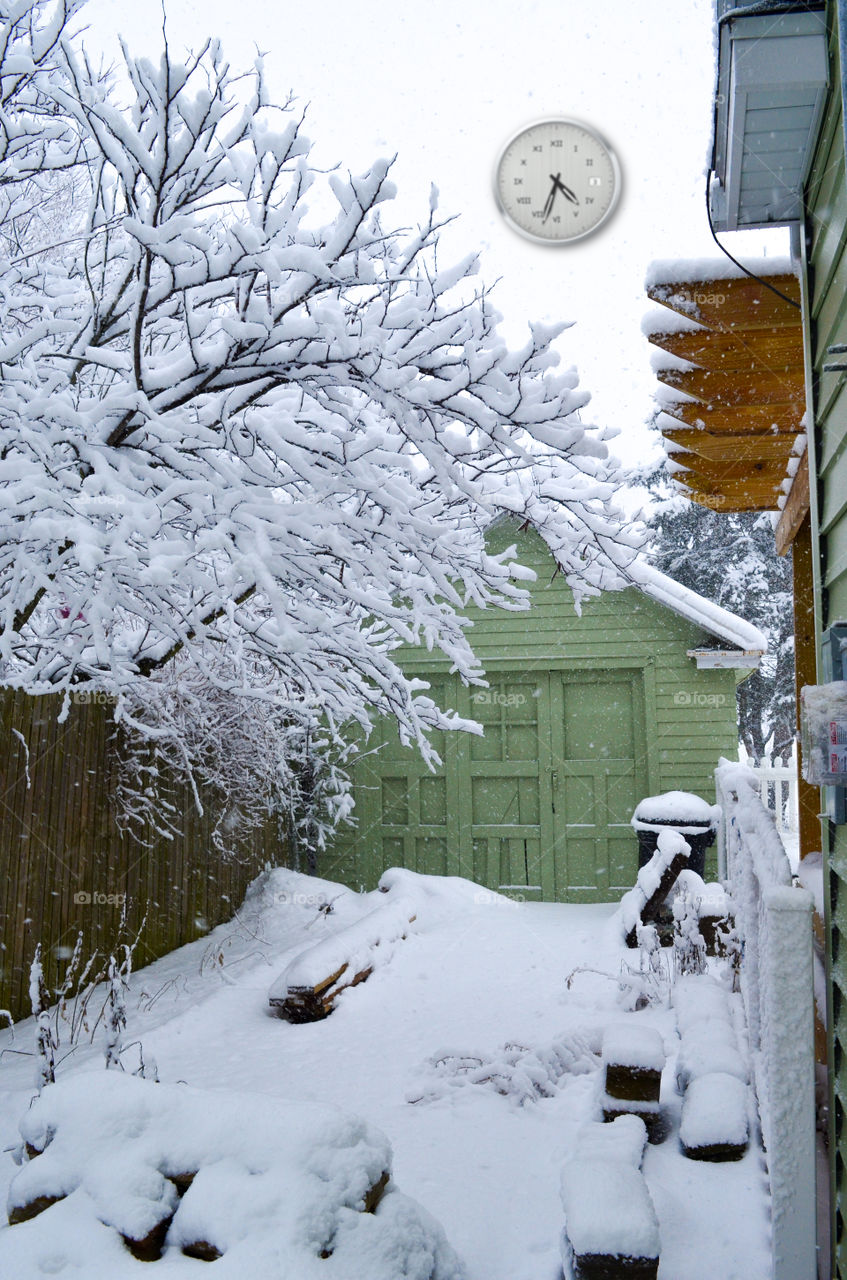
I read **4:33**
